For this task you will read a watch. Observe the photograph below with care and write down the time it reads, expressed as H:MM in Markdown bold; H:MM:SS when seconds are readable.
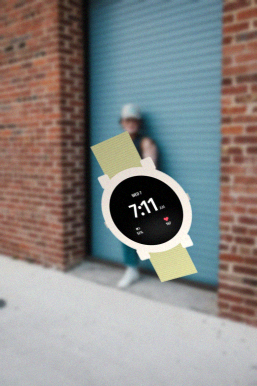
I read **7:11**
